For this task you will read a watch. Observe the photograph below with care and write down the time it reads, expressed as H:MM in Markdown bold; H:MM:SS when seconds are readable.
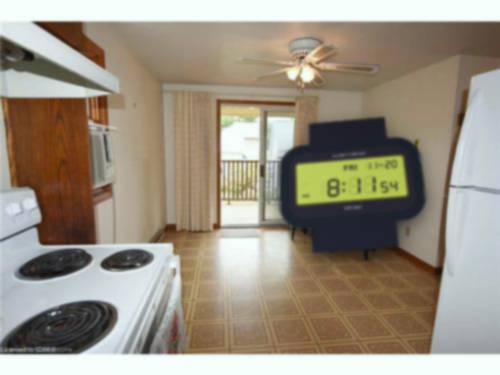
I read **8:11**
